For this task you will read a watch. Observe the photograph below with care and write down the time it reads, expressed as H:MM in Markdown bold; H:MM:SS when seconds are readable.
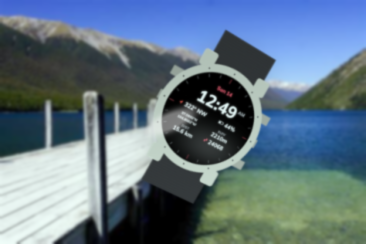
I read **12:49**
